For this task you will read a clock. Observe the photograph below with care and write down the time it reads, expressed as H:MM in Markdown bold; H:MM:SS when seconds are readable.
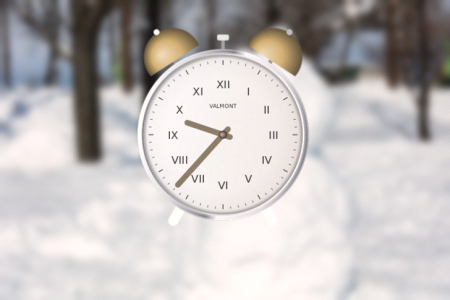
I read **9:37**
